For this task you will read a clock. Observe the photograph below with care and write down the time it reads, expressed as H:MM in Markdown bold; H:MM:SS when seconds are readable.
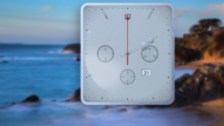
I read **2:10**
